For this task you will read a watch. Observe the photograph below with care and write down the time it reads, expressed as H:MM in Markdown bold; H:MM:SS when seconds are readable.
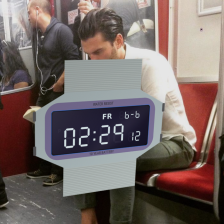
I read **2:29:12**
